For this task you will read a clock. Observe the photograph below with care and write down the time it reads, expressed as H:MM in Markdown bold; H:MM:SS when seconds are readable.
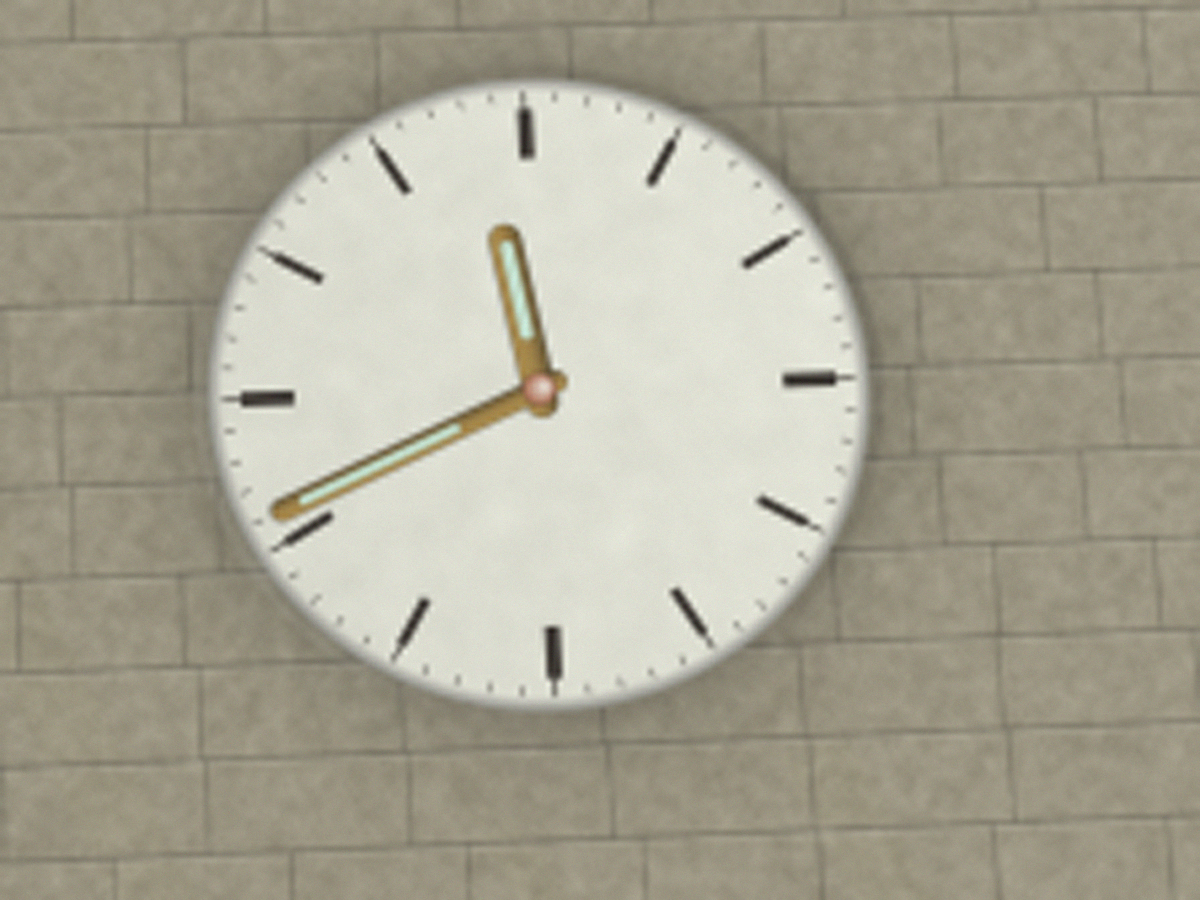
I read **11:41**
